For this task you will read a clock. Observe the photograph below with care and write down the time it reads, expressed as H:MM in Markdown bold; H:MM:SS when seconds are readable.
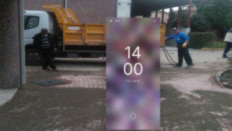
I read **14:00**
